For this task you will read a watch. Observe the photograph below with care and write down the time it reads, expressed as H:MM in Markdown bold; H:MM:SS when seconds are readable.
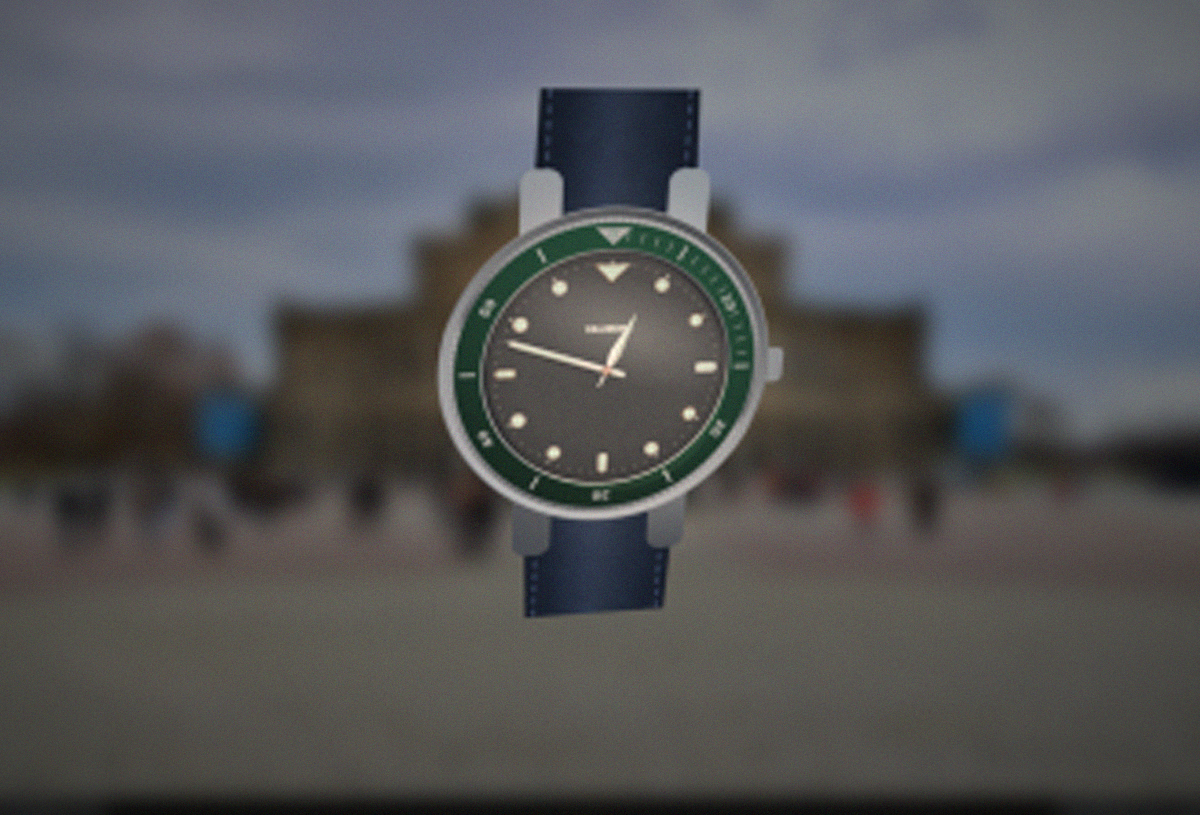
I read **12:48**
